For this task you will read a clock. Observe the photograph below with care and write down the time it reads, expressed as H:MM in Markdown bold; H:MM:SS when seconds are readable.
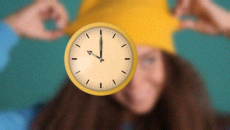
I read **10:00**
